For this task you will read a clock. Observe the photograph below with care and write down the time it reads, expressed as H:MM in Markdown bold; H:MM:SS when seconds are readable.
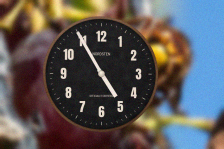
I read **4:55**
